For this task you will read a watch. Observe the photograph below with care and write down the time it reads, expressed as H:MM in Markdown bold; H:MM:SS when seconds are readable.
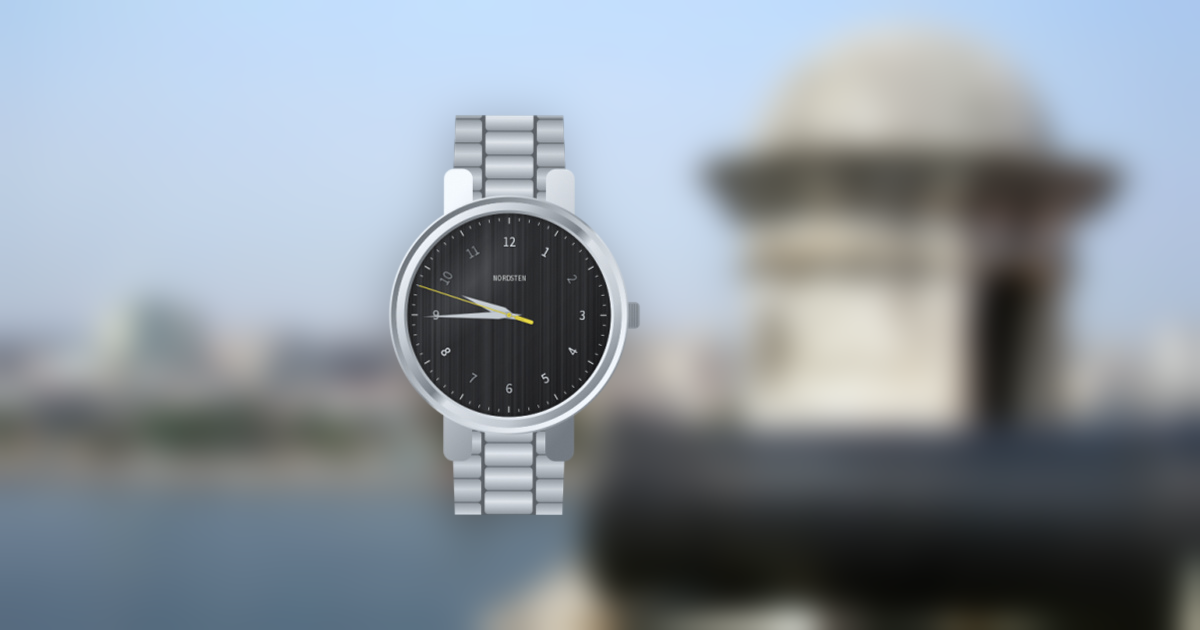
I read **9:44:48**
